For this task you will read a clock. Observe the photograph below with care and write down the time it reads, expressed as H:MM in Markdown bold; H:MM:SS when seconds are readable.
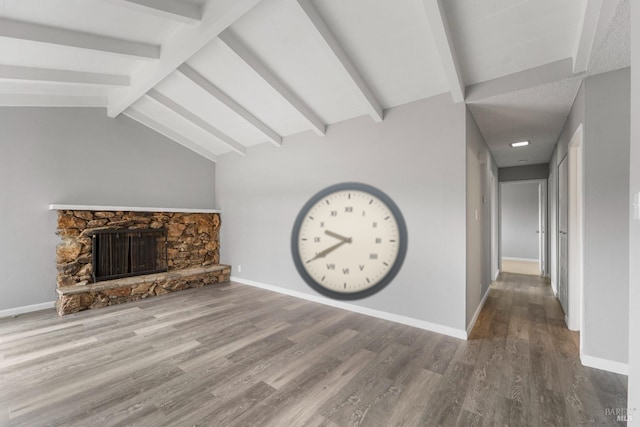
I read **9:40**
